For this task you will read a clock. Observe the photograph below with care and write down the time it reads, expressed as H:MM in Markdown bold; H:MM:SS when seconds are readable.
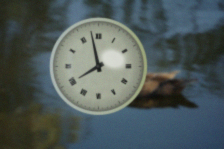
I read **7:58**
